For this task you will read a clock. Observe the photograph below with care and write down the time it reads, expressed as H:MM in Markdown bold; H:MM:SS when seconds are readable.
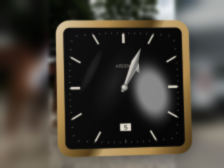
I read **1:04**
